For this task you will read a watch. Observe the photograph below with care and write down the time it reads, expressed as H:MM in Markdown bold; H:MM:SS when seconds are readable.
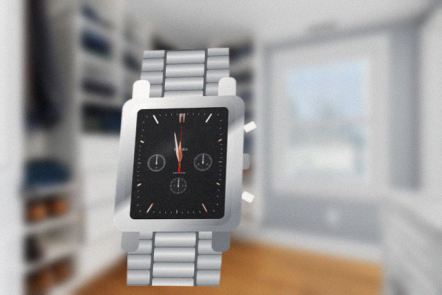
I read **11:58**
